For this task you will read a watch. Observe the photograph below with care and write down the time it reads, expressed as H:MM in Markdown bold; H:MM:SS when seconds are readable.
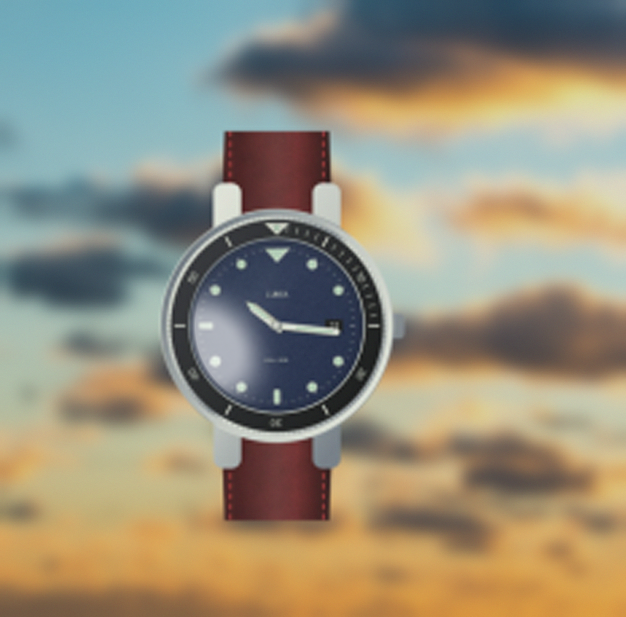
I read **10:16**
